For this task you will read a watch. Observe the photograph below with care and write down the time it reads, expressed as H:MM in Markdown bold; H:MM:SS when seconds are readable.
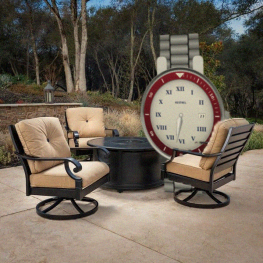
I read **6:32**
